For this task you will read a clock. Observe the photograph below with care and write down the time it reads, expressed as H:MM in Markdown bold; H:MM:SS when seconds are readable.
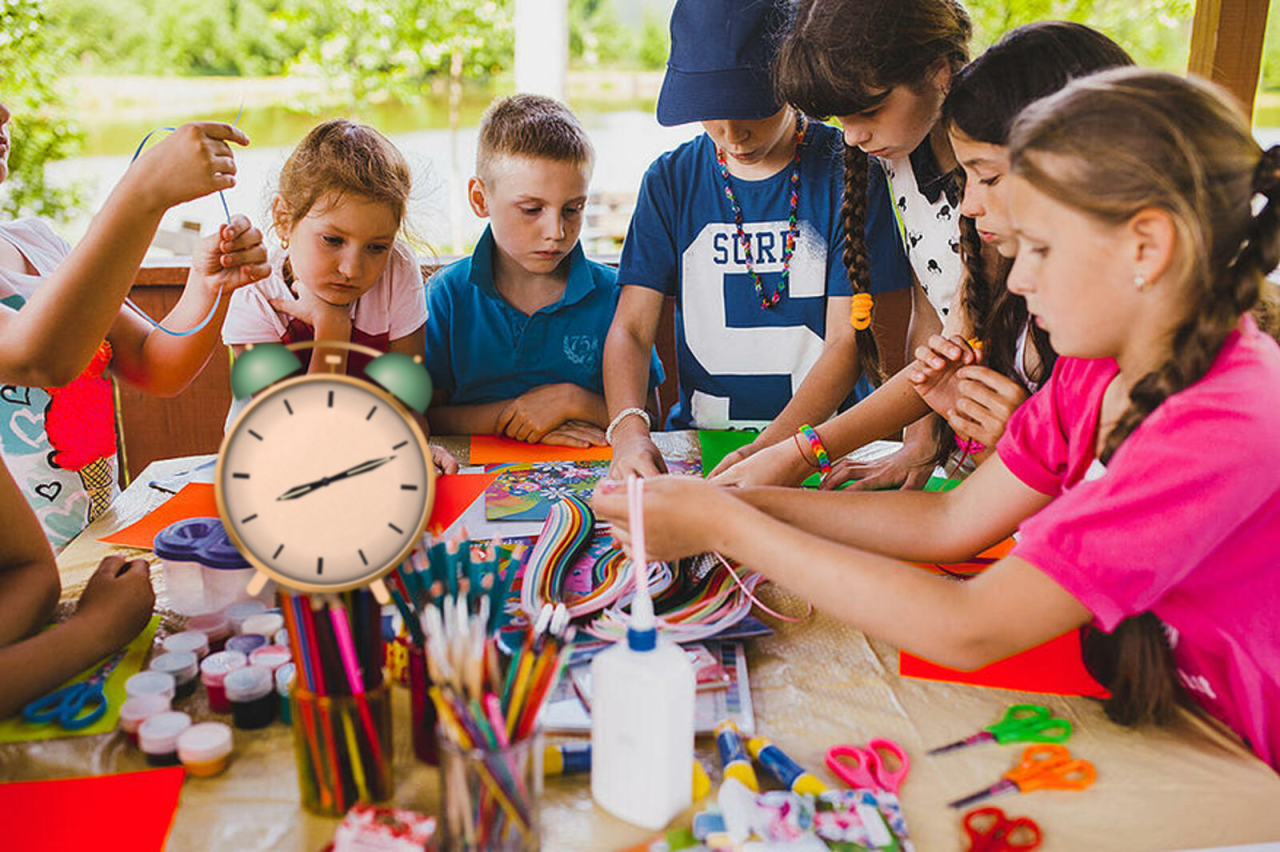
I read **8:11**
